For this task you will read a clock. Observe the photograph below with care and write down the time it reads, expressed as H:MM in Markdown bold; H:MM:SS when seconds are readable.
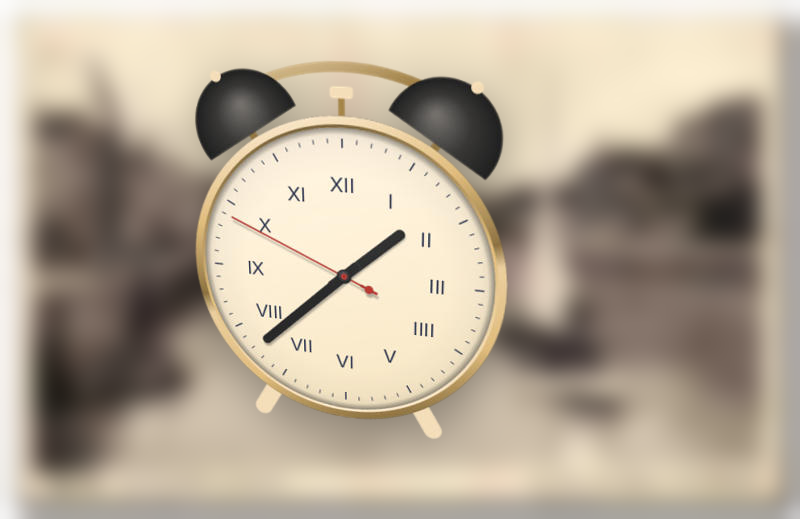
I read **1:37:49**
